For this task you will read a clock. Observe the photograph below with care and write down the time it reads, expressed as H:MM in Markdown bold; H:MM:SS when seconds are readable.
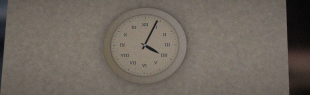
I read **4:04**
